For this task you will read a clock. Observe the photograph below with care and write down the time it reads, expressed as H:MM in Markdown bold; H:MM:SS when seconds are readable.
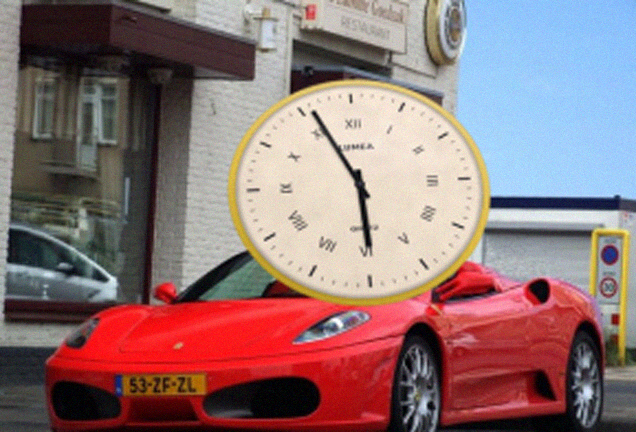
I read **5:56**
